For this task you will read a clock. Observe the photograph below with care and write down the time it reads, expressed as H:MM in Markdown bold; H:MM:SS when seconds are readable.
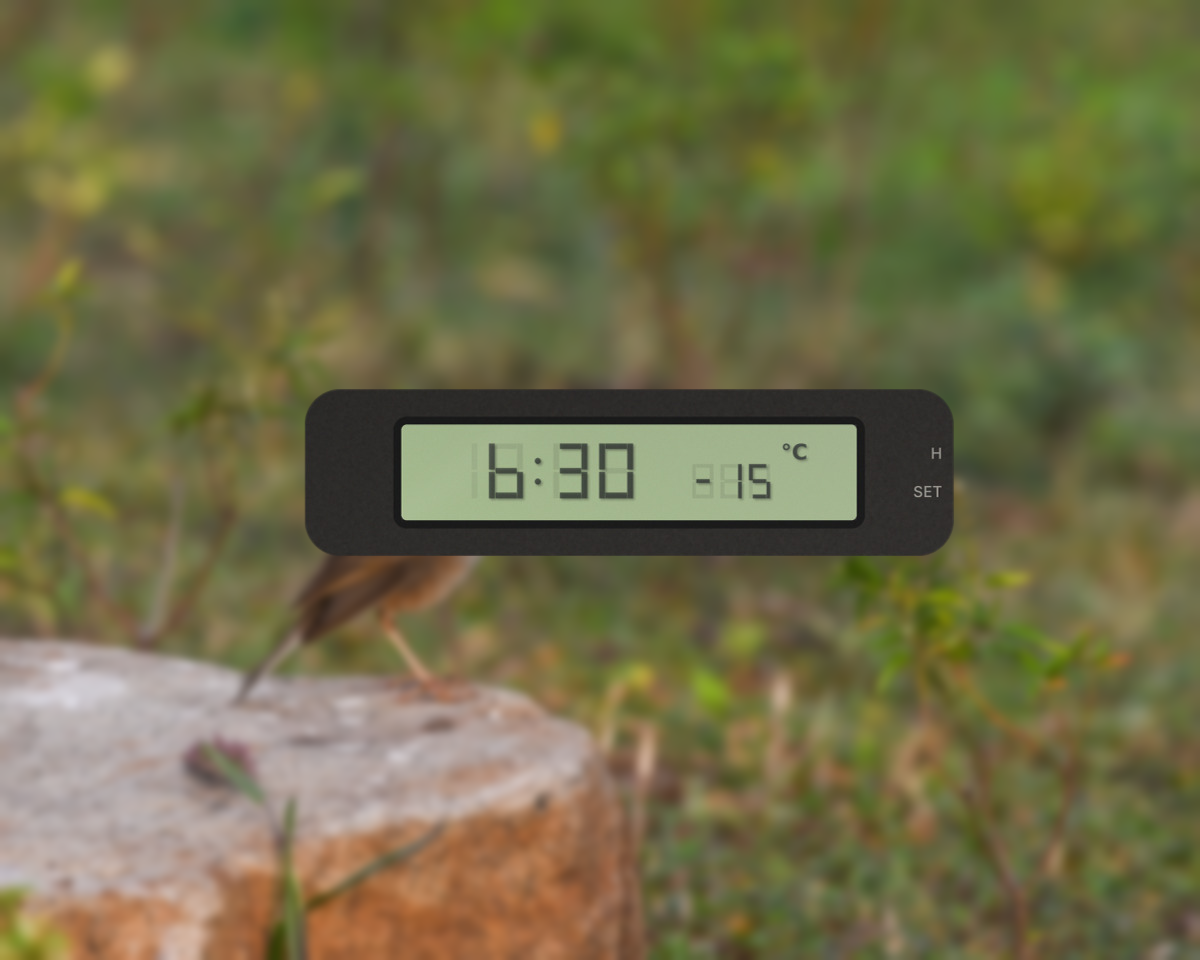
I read **6:30**
